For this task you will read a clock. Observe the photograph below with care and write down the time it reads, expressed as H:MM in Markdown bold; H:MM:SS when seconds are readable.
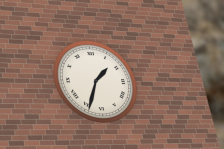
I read **1:34**
